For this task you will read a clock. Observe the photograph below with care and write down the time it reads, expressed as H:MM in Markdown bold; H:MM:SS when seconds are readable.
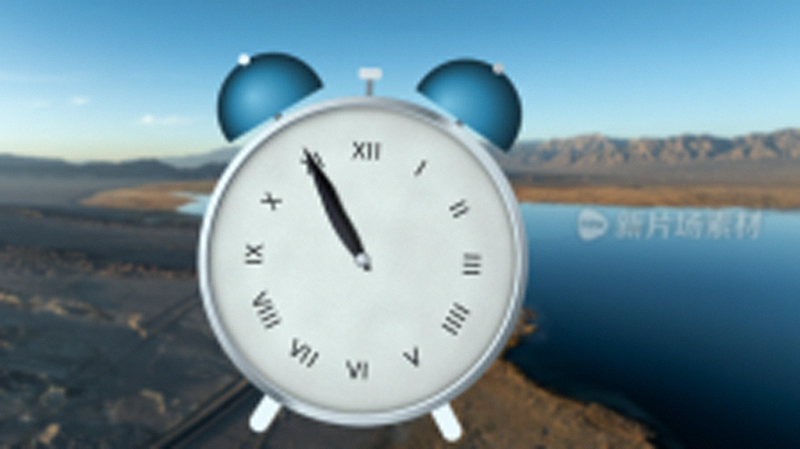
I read **10:55**
